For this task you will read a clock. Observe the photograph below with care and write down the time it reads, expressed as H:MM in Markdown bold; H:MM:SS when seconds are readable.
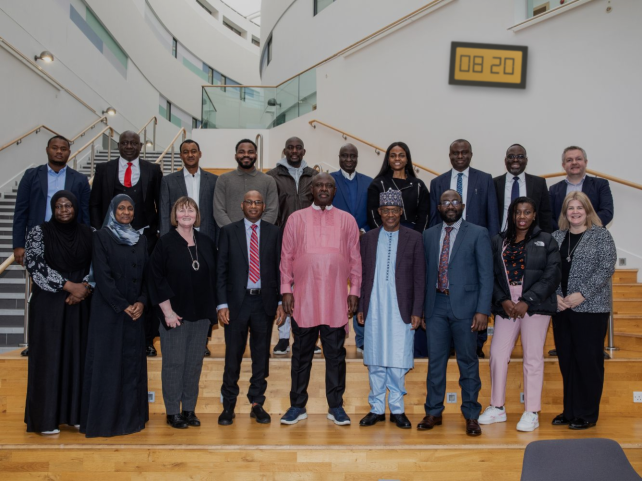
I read **8:20**
